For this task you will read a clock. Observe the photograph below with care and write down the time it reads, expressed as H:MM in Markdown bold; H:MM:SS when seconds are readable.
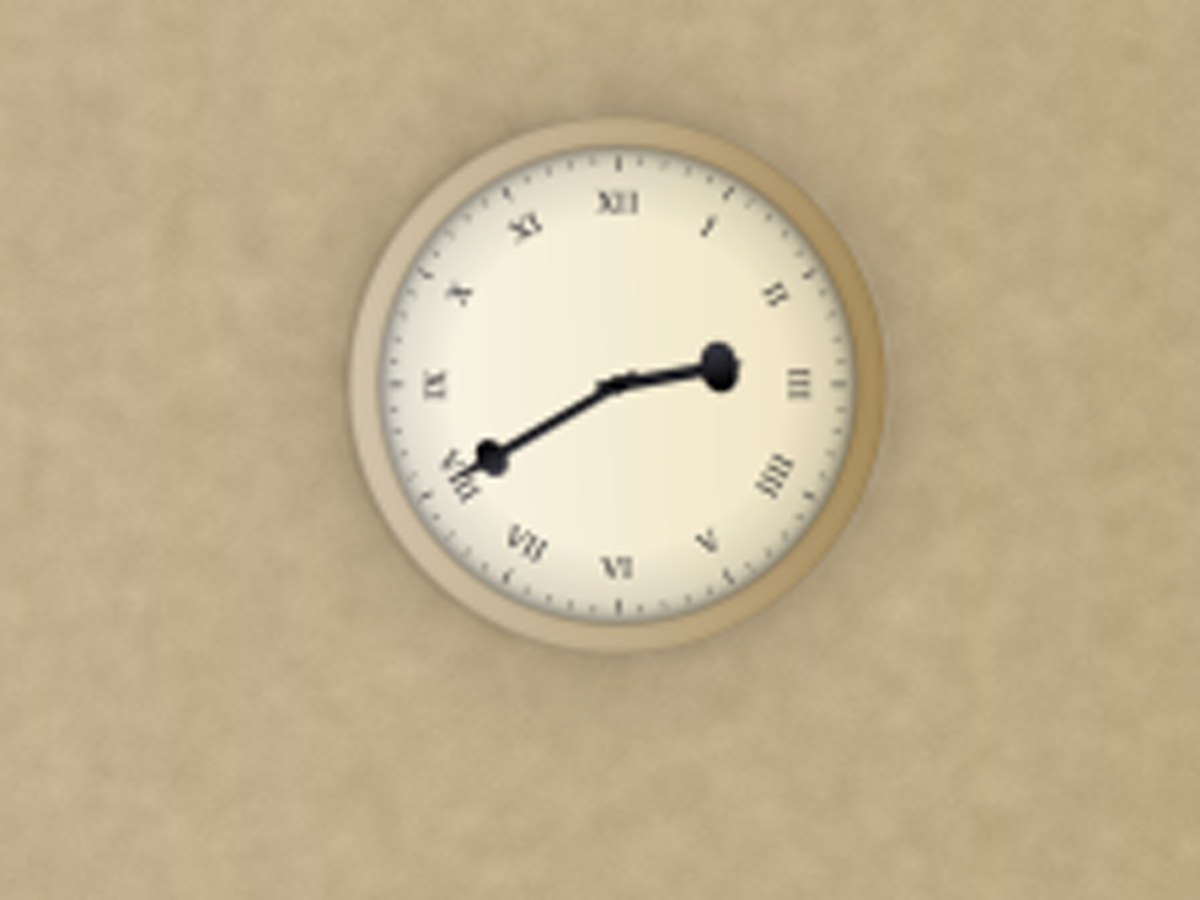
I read **2:40**
